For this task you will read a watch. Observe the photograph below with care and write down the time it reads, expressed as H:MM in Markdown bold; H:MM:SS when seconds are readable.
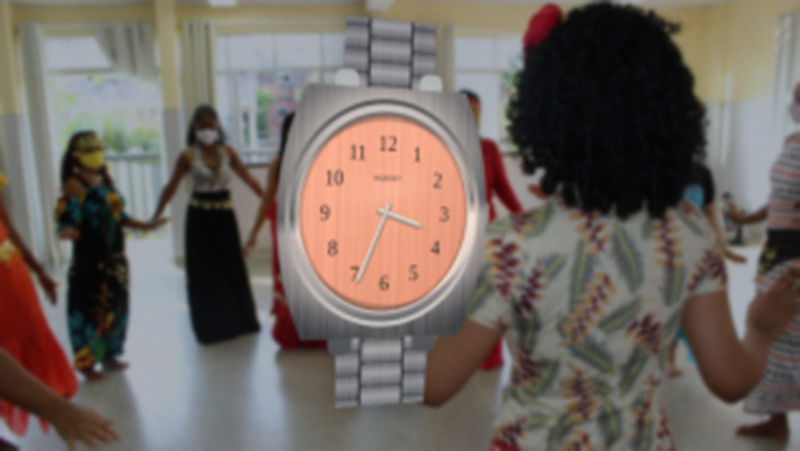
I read **3:34**
